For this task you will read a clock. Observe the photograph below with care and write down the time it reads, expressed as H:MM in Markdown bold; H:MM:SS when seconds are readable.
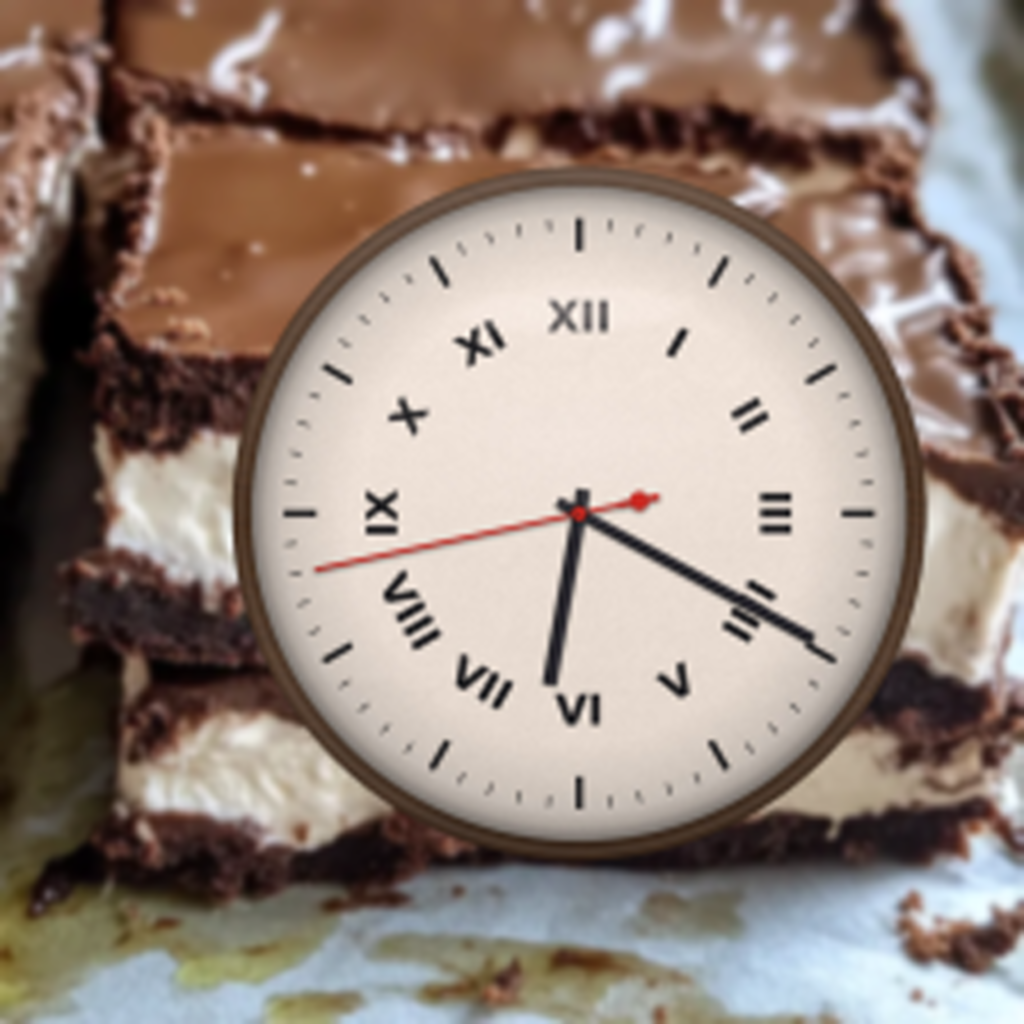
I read **6:19:43**
